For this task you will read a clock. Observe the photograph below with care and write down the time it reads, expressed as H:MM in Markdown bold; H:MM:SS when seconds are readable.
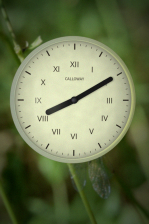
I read **8:10**
